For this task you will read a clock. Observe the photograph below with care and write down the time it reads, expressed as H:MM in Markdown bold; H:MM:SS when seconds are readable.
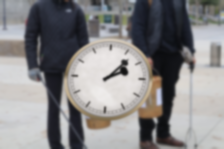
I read **2:07**
